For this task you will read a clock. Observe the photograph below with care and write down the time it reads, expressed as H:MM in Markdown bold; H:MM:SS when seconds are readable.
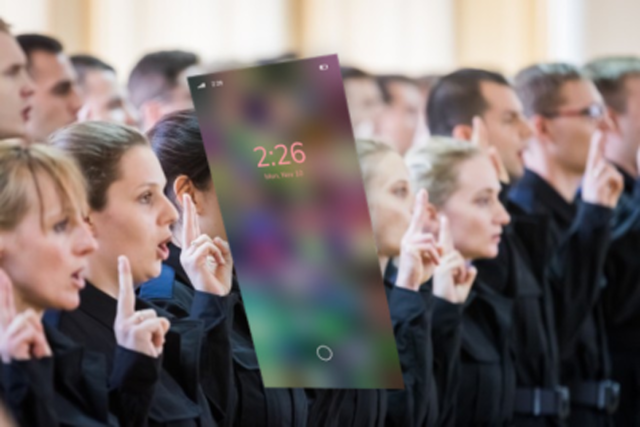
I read **2:26**
